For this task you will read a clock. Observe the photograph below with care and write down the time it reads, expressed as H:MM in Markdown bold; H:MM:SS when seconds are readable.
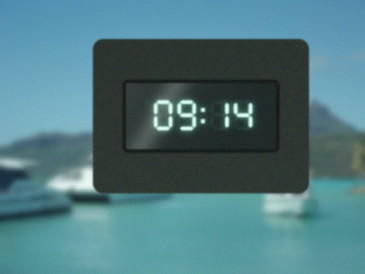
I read **9:14**
